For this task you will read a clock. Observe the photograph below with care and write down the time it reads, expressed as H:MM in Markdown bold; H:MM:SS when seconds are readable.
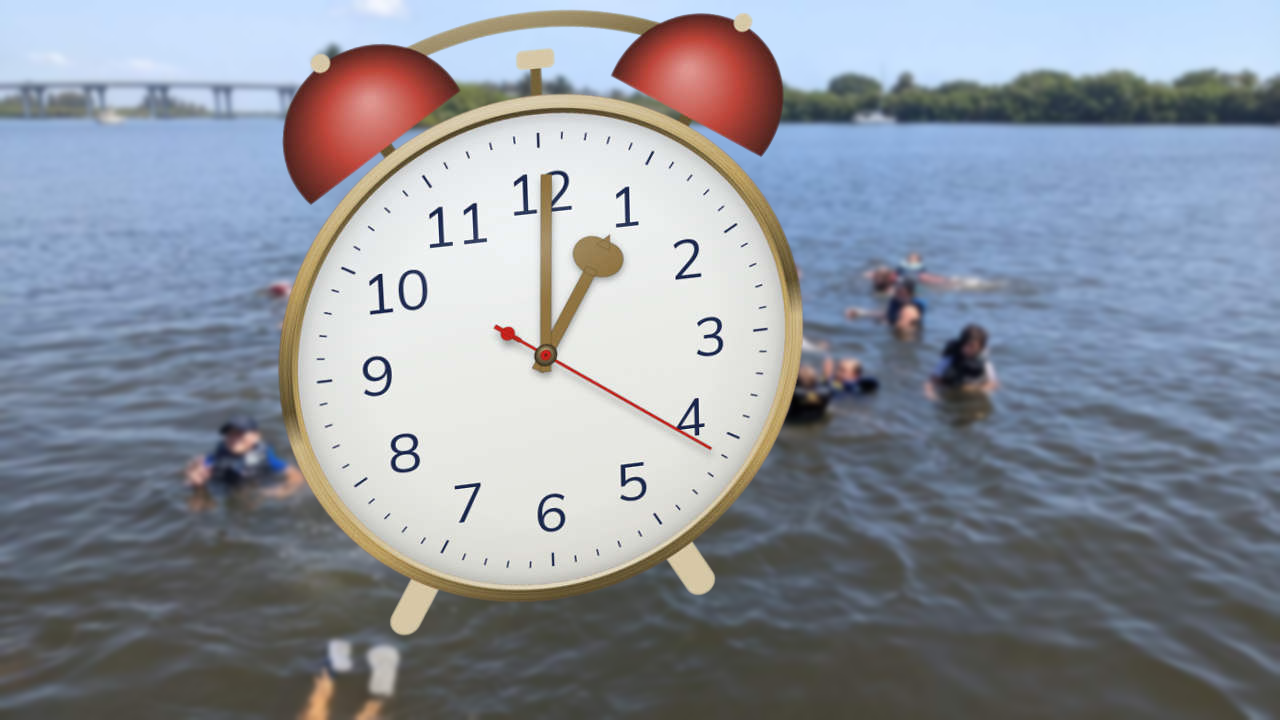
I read **1:00:21**
